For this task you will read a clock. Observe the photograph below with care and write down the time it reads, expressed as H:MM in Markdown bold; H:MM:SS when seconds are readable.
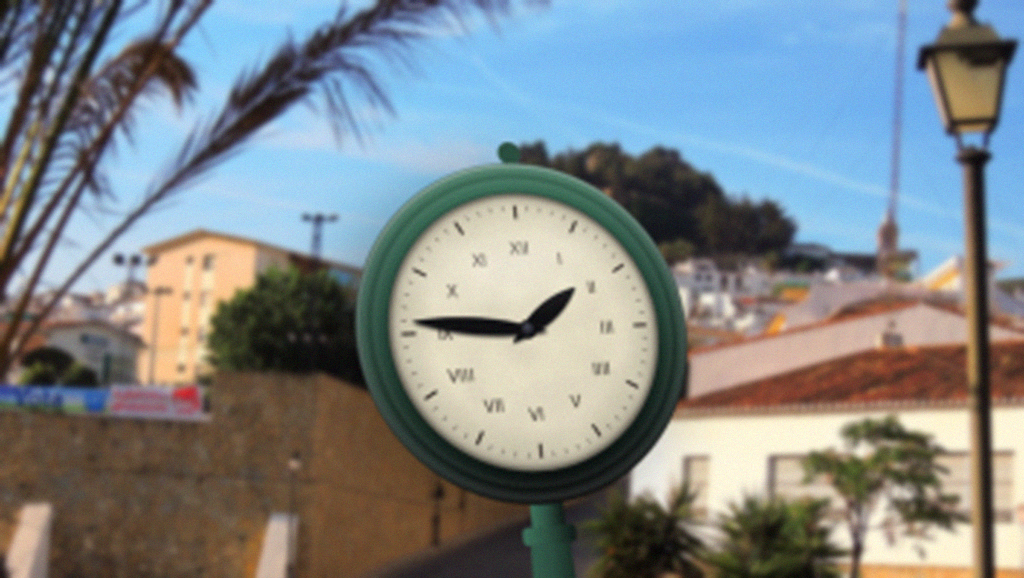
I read **1:46**
